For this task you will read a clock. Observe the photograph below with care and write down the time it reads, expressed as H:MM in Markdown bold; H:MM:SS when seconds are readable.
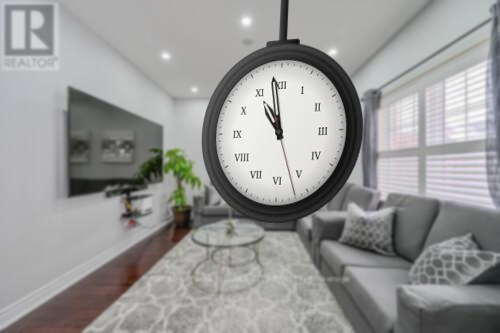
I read **10:58:27**
